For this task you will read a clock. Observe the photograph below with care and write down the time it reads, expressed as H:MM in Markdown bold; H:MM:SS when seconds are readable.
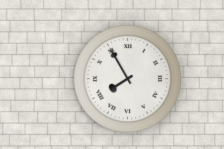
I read **7:55**
